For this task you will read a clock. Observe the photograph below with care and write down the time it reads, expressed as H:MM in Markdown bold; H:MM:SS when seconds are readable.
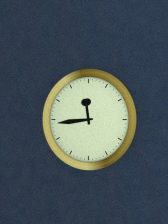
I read **11:44**
